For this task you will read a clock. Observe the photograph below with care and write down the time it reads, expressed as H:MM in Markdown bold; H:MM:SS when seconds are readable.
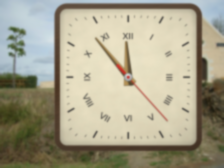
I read **11:53:23**
